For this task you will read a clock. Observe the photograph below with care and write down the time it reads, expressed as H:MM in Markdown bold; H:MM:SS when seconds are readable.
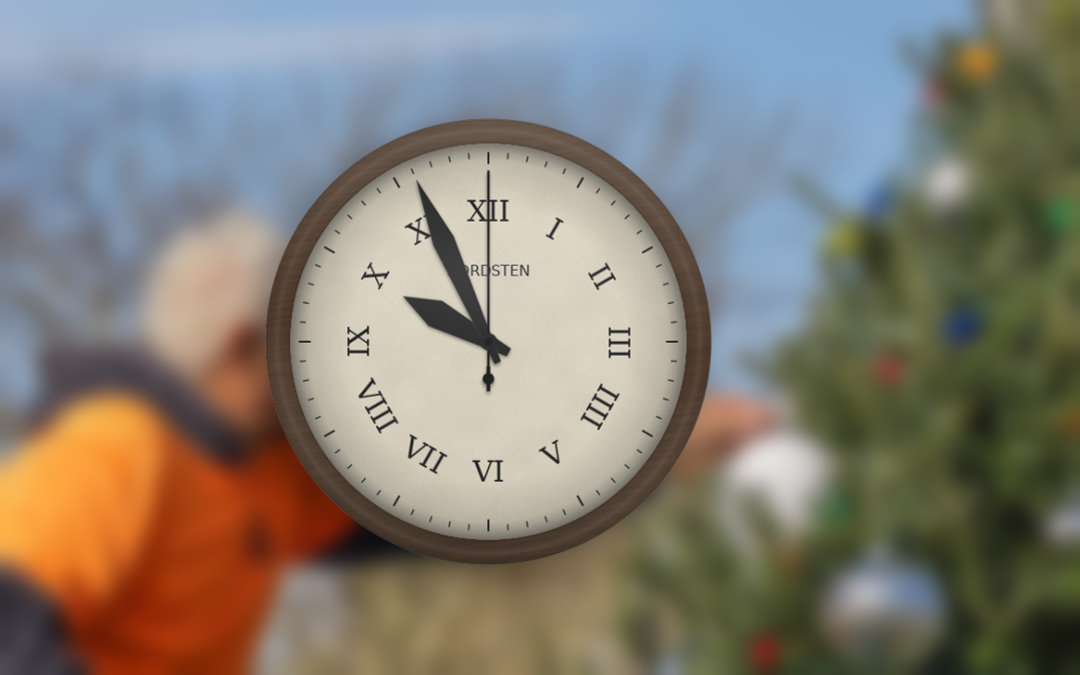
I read **9:56:00**
